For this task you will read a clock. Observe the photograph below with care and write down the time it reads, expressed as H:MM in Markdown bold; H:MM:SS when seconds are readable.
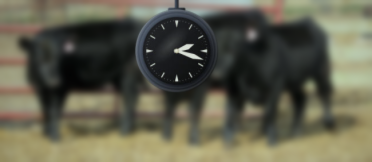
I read **2:18**
